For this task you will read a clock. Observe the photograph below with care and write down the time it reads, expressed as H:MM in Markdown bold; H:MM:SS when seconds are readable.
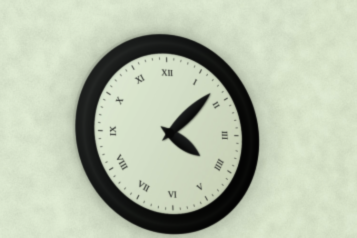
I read **4:08**
